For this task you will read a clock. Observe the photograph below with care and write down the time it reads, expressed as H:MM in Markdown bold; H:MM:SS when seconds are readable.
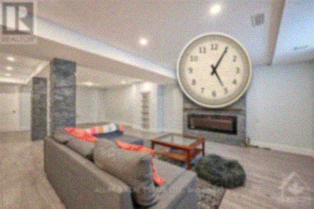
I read **5:05**
